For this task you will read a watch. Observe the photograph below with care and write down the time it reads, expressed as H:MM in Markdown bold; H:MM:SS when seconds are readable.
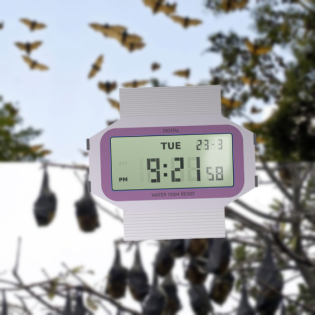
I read **9:21:58**
